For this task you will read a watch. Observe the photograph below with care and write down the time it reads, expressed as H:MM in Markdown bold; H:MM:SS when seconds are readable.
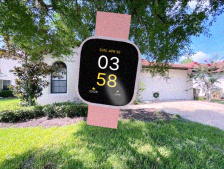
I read **3:58**
